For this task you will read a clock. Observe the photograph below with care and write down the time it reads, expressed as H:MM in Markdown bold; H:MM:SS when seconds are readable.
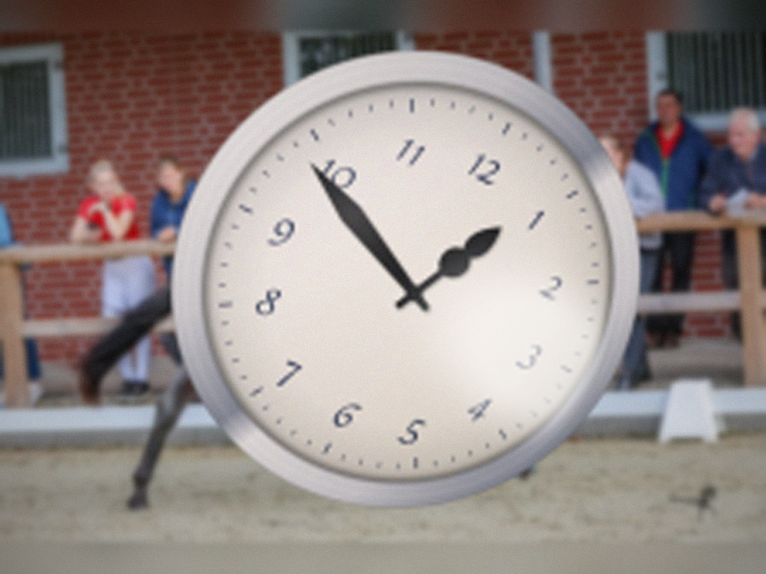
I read **12:49**
